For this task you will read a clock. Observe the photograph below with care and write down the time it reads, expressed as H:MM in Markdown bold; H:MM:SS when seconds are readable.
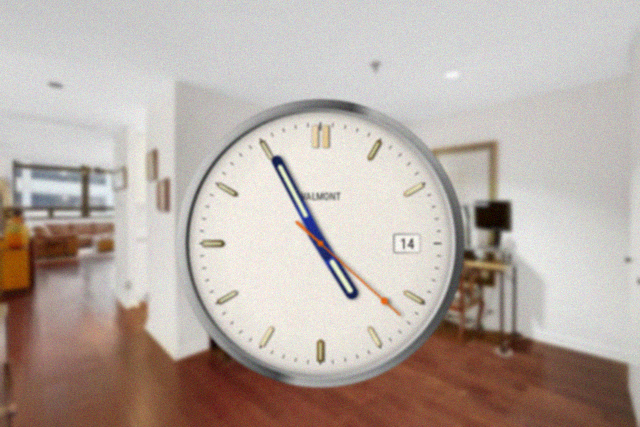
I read **4:55:22**
